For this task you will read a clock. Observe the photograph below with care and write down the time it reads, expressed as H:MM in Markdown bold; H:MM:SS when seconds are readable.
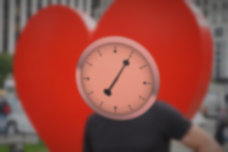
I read **7:05**
